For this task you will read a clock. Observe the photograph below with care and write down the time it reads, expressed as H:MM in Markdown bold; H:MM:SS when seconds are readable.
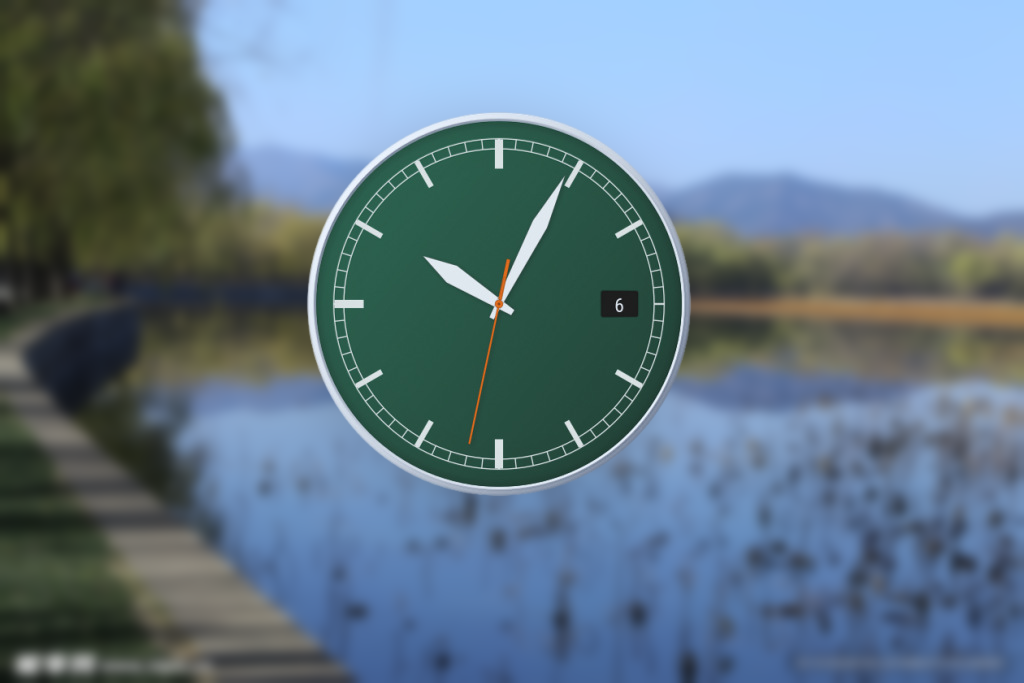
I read **10:04:32**
